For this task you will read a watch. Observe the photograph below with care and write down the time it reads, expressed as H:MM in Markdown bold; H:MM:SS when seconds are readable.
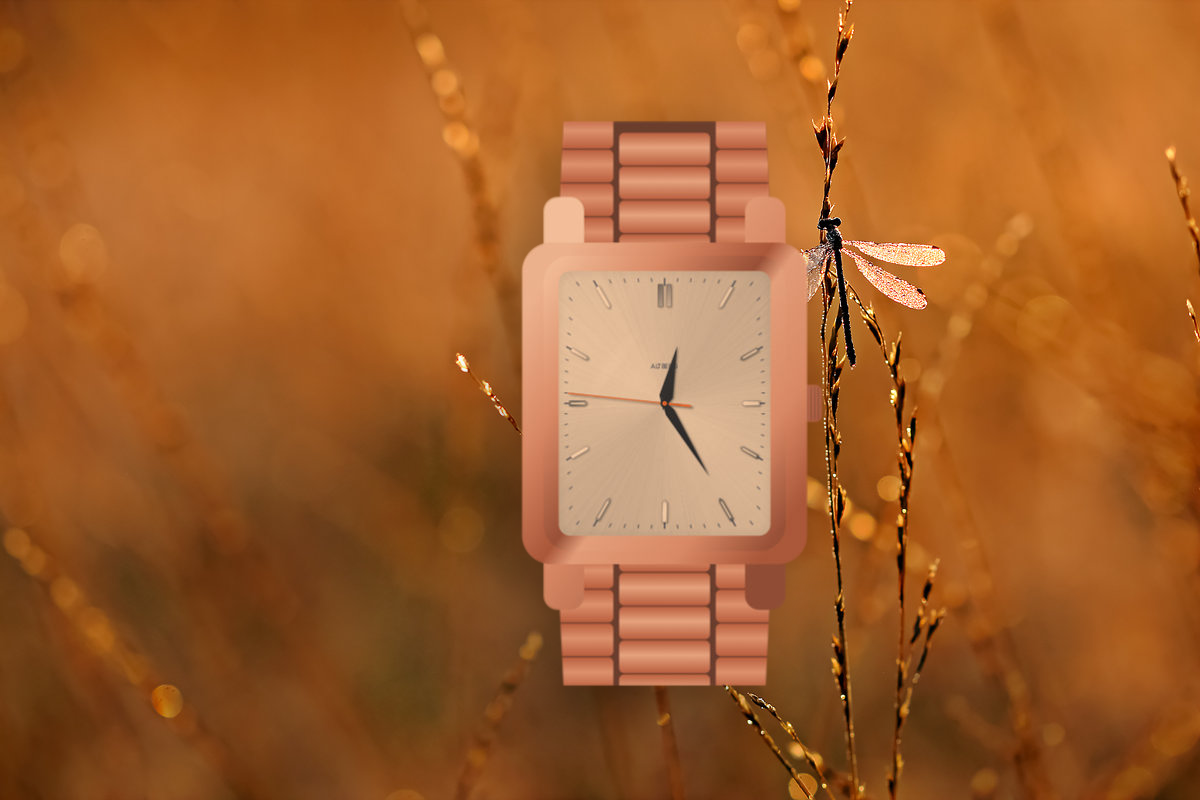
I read **12:24:46**
